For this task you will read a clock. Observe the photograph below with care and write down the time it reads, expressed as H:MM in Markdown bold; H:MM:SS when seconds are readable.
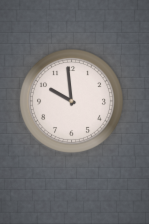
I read **9:59**
